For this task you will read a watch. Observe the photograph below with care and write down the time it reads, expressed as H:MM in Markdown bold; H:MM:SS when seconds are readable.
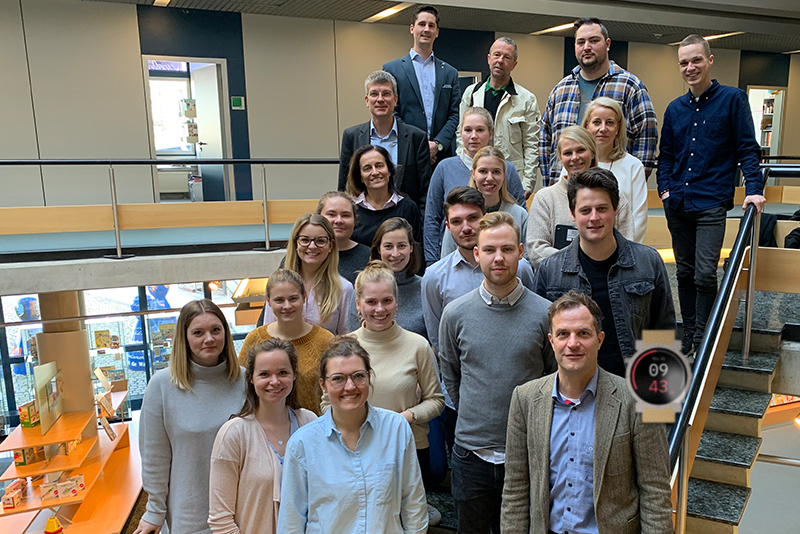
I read **9:43**
